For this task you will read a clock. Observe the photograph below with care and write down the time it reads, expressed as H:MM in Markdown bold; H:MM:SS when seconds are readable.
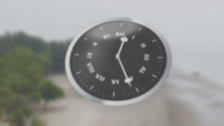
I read **12:26**
